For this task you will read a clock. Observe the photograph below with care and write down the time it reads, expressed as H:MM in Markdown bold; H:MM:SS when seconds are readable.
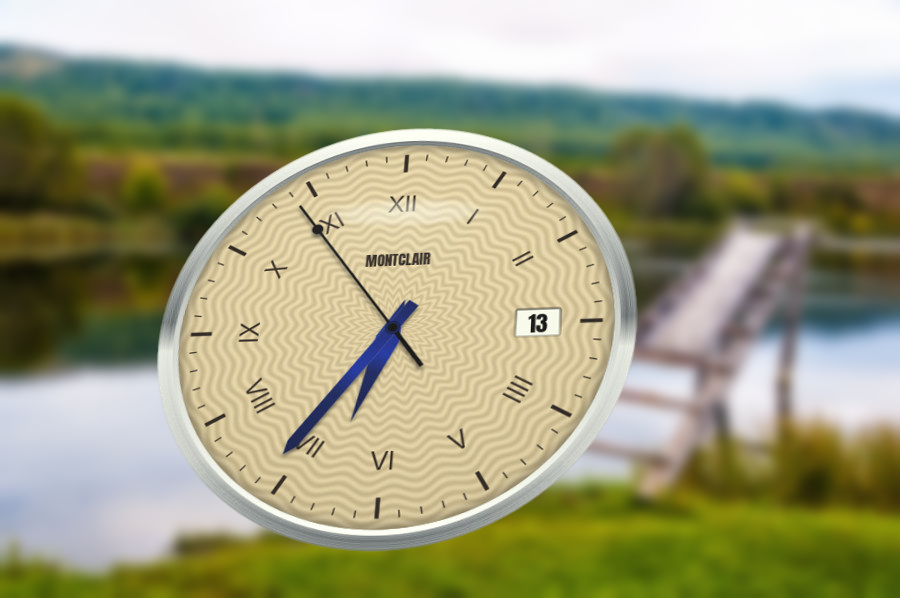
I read **6:35:54**
